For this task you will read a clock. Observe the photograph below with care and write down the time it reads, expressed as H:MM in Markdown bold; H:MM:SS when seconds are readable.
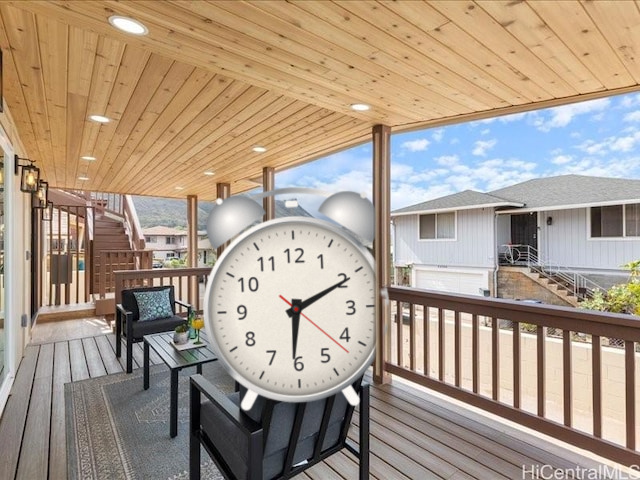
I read **6:10:22**
